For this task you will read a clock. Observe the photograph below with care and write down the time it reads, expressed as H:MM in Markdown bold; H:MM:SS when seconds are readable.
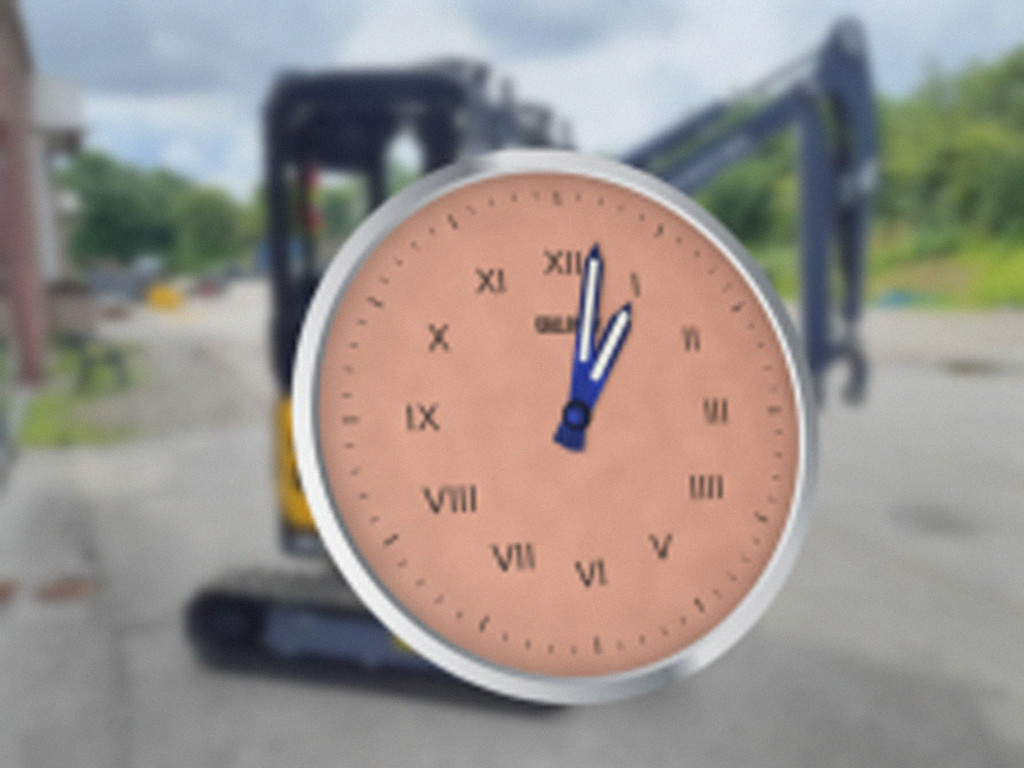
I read **1:02**
